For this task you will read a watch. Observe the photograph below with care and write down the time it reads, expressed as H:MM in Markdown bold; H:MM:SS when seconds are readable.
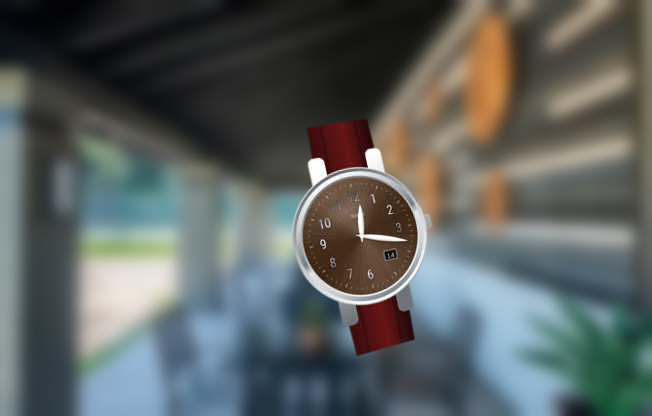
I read **12:18**
